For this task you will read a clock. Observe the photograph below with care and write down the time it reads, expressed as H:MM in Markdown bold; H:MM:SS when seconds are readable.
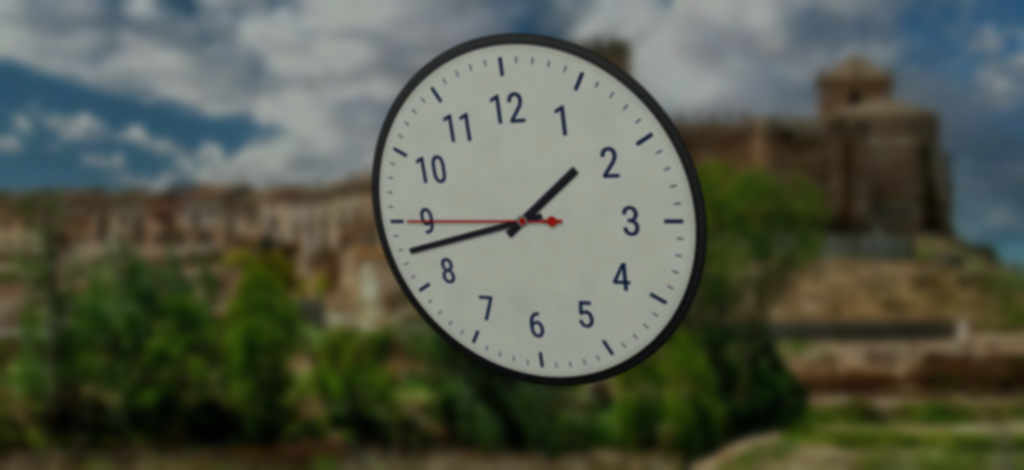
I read **1:42:45**
